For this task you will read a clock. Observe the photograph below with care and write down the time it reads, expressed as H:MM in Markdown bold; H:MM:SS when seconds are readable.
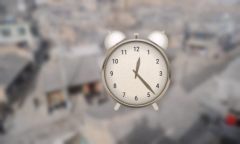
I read **12:23**
